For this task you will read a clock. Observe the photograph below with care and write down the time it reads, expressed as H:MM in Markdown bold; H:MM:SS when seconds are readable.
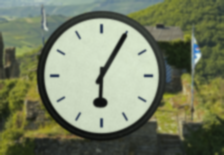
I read **6:05**
